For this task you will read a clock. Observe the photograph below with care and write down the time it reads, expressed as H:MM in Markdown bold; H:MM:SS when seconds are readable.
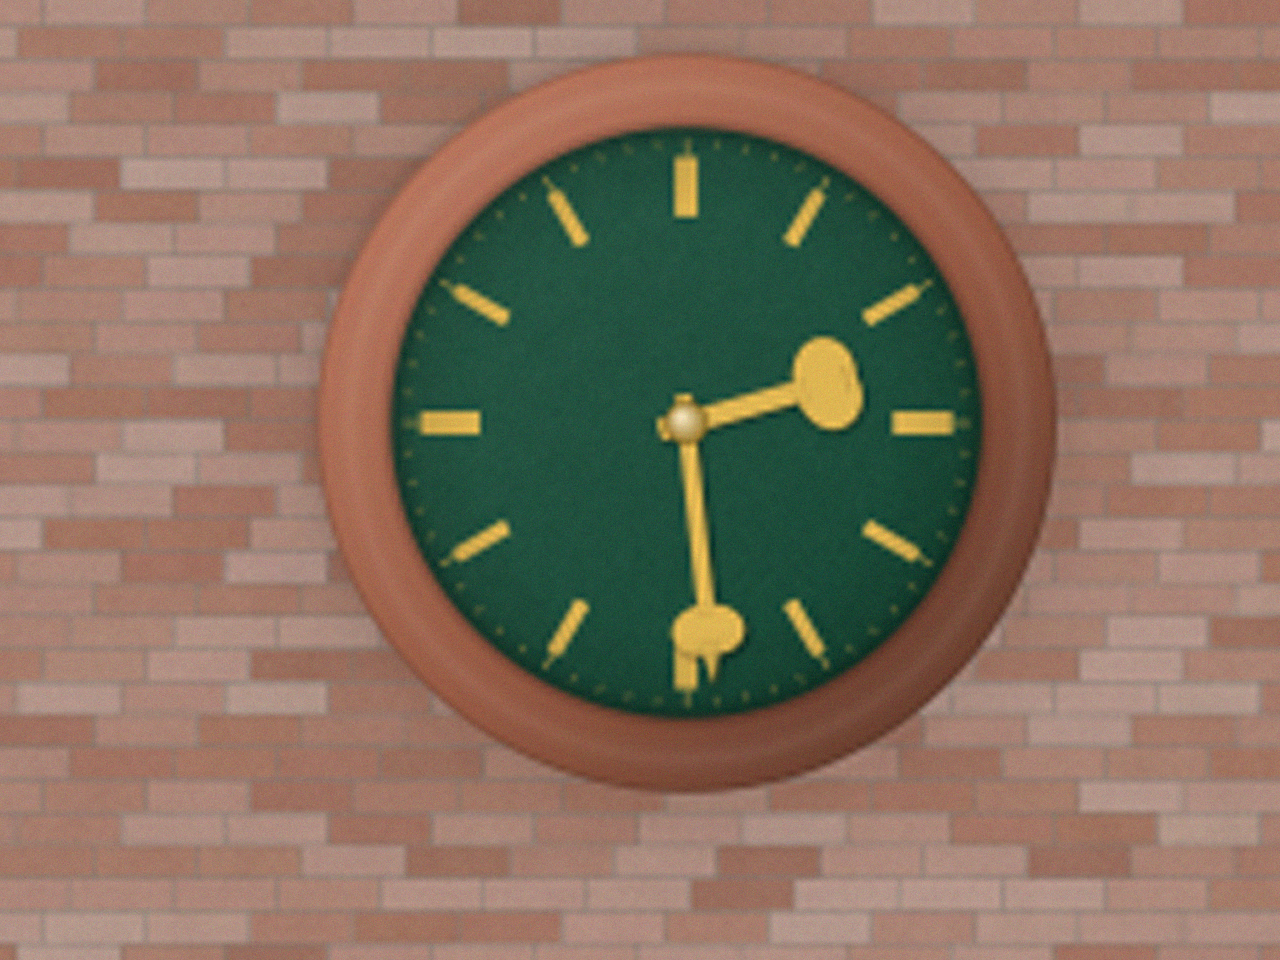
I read **2:29**
